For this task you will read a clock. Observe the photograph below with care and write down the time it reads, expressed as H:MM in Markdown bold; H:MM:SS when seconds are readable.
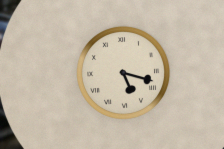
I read **5:18**
